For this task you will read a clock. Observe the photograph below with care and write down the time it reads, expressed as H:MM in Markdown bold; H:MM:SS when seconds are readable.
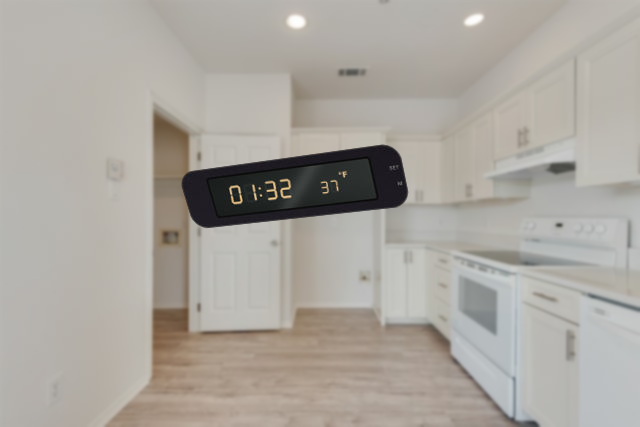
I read **1:32**
